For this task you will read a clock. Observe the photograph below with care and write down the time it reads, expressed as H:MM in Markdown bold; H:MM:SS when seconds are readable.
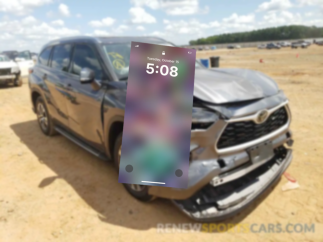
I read **5:08**
